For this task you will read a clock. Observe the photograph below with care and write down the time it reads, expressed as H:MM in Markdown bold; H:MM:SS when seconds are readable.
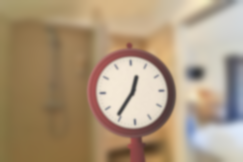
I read **12:36**
